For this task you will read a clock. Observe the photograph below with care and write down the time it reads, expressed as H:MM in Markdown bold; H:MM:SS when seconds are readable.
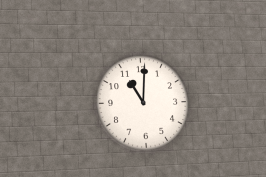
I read **11:01**
